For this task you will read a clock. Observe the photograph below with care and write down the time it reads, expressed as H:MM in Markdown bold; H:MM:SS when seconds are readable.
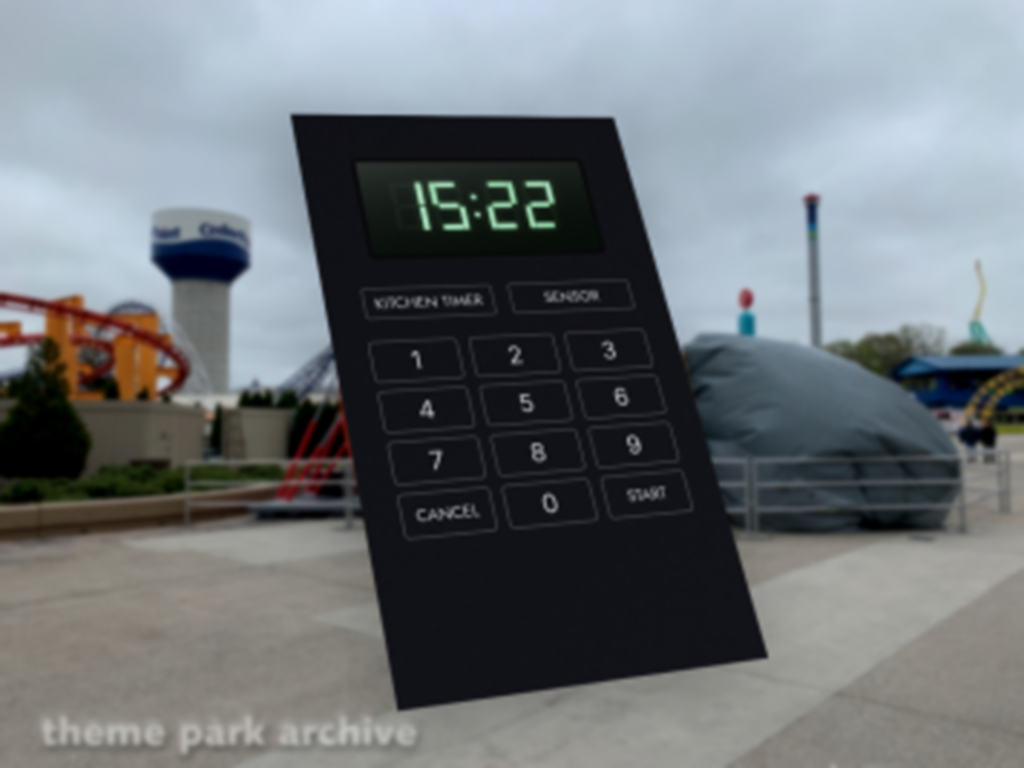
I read **15:22**
